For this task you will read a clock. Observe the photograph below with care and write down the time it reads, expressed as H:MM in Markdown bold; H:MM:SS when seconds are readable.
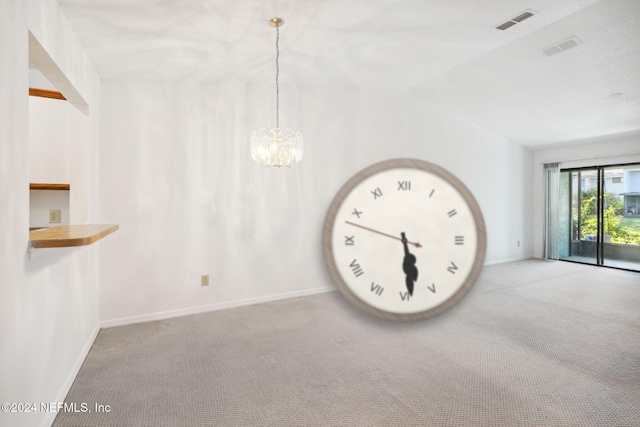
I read **5:28:48**
